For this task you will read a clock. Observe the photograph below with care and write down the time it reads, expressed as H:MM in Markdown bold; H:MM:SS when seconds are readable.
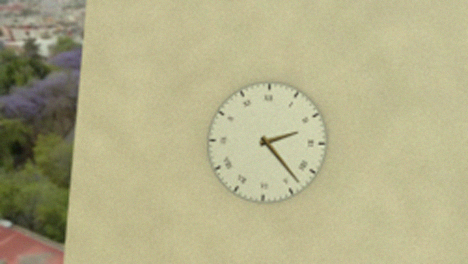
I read **2:23**
